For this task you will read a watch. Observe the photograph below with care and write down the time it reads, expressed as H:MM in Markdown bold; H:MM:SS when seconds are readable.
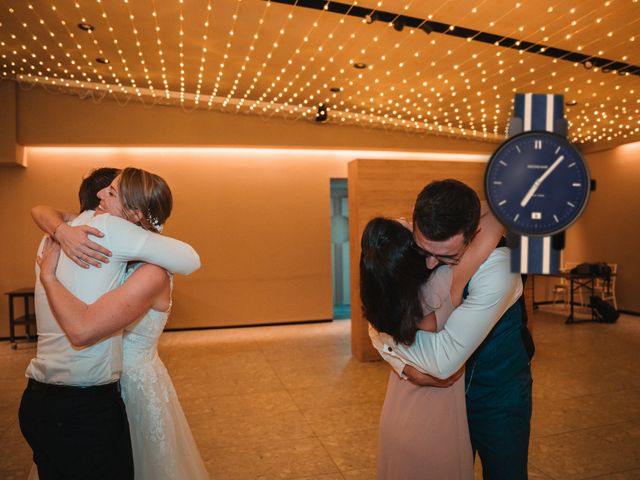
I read **7:07**
